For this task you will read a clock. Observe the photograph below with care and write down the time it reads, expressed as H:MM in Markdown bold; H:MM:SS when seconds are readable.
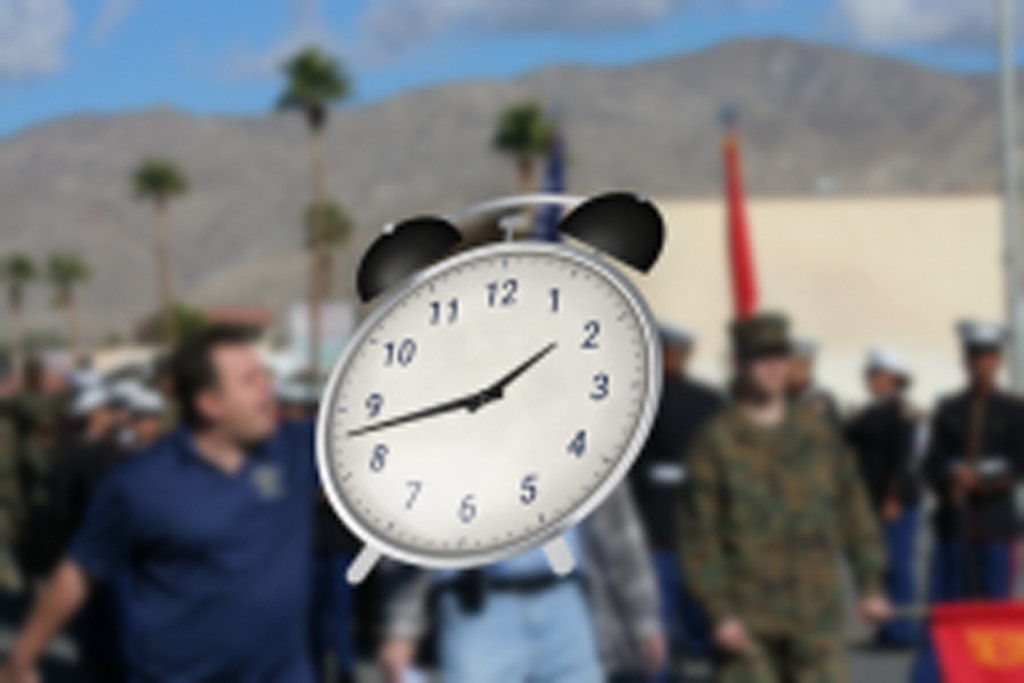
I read **1:43**
